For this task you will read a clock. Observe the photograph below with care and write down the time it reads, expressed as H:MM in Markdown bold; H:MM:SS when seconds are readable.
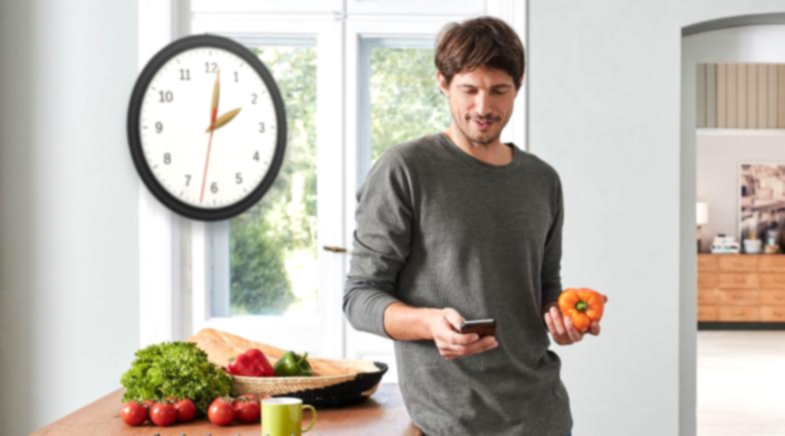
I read **2:01:32**
